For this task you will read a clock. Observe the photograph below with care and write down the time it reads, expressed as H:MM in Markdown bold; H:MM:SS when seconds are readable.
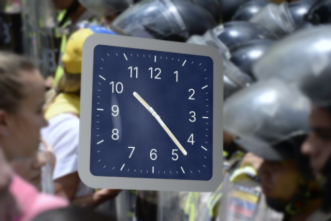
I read **10:23**
